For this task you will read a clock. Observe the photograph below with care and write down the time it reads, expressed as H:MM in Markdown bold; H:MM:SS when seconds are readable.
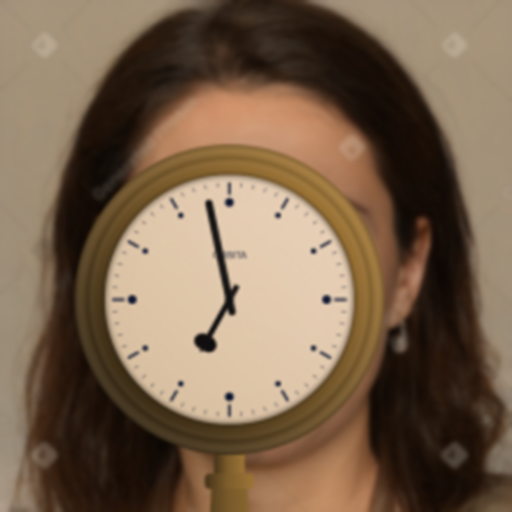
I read **6:58**
